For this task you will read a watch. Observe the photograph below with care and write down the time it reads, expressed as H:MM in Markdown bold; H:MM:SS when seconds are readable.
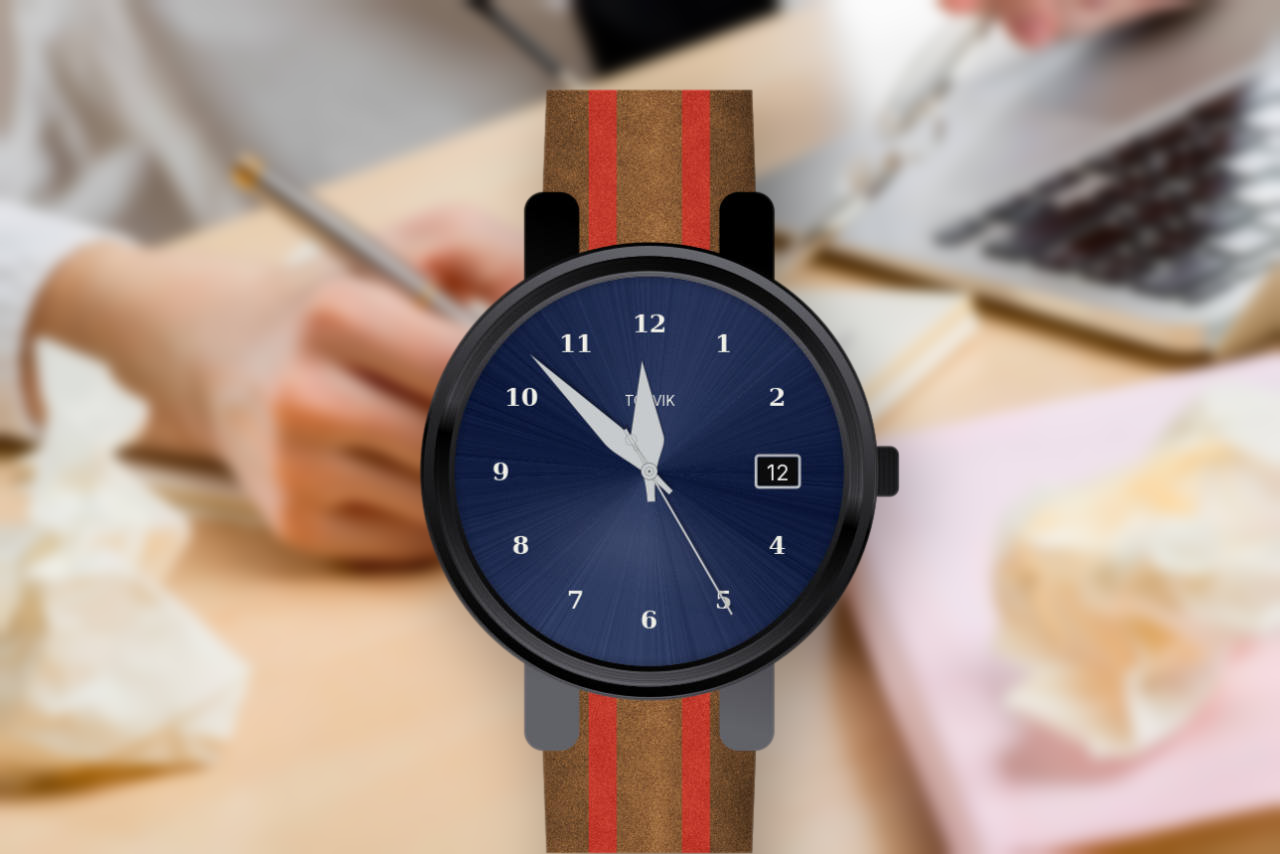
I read **11:52:25**
